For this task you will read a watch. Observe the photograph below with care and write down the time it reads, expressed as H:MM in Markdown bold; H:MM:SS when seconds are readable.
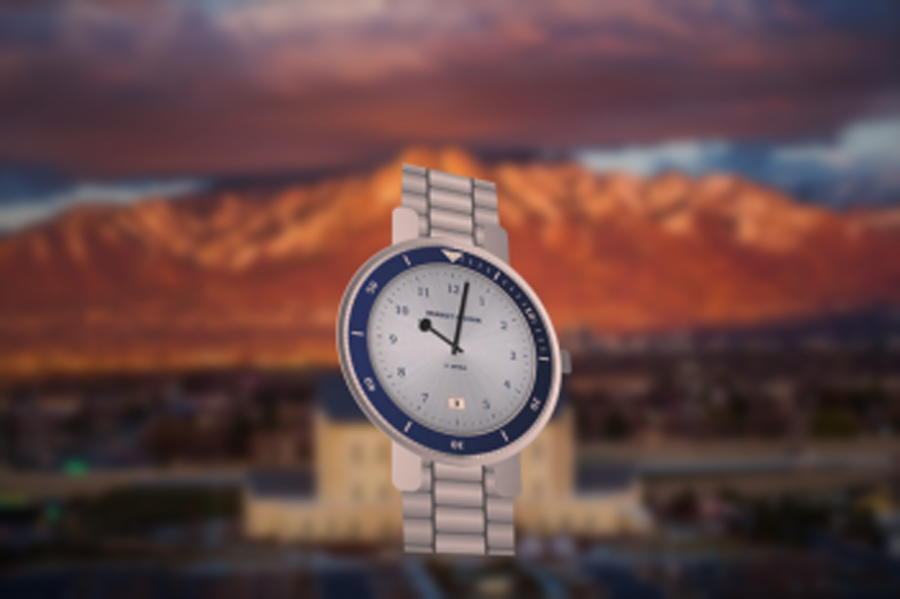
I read **10:02**
